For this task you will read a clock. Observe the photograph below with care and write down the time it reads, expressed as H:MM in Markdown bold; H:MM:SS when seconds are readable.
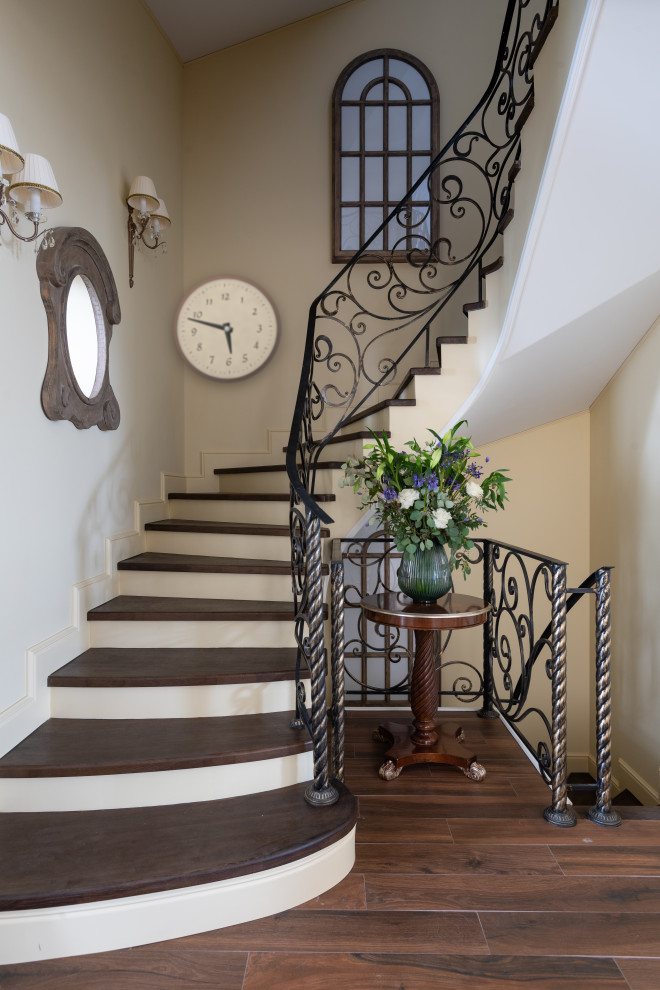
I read **5:48**
